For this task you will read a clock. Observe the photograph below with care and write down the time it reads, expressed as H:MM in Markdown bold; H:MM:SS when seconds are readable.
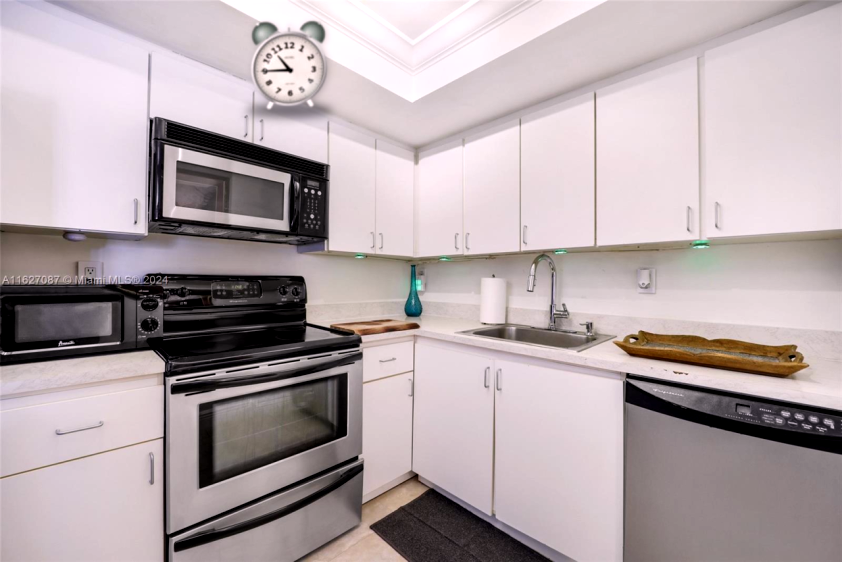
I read **10:45**
